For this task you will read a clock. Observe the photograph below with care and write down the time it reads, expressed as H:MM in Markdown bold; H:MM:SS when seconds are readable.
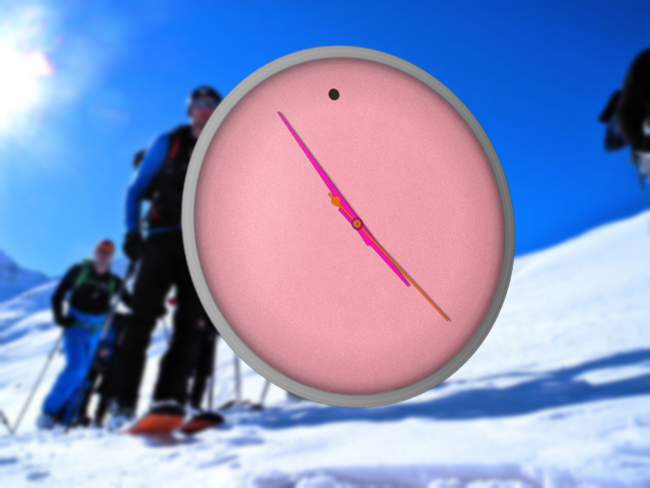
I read **4:55:24**
